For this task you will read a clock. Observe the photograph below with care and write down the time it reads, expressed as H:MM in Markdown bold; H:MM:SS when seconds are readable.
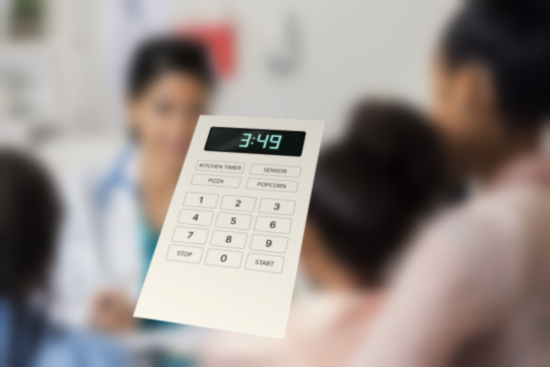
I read **3:49**
